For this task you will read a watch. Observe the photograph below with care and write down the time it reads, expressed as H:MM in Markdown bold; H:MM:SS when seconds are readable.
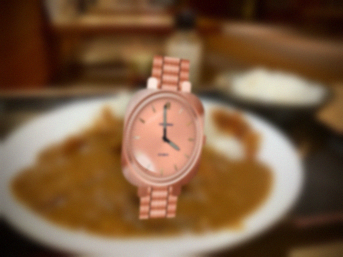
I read **3:59**
